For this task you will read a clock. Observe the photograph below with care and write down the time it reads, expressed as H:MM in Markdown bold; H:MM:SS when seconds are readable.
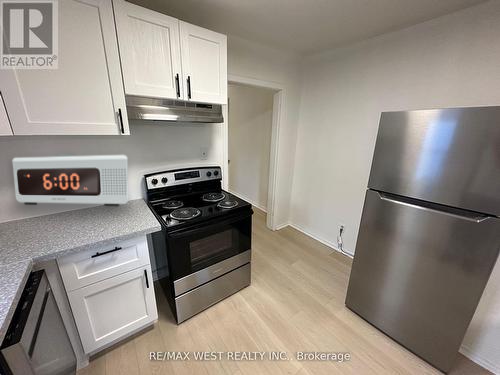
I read **6:00**
